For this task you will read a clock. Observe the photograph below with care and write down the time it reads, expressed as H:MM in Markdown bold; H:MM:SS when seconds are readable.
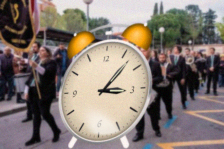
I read **3:07**
